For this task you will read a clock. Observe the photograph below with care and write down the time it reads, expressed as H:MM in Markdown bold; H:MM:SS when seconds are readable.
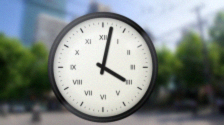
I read **4:02**
